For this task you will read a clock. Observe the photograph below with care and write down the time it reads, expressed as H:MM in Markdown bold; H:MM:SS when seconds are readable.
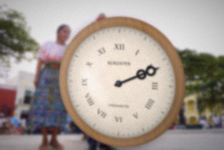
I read **2:11**
